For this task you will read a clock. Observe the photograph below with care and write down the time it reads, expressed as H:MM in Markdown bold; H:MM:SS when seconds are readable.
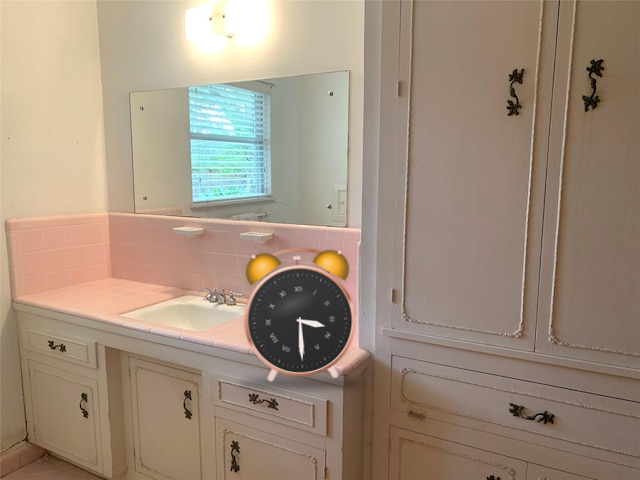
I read **3:30**
